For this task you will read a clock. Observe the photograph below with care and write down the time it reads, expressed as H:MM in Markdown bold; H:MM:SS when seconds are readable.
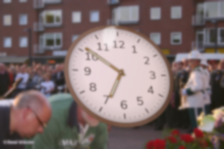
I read **6:51**
